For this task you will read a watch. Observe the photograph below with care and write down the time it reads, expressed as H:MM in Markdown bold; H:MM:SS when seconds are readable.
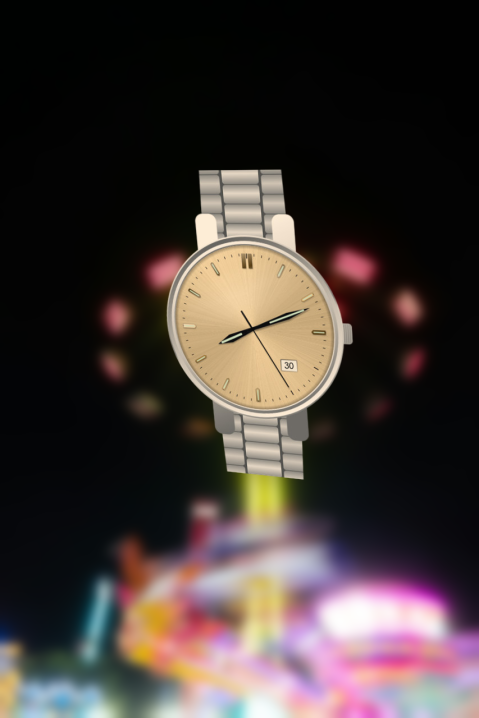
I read **8:11:25**
